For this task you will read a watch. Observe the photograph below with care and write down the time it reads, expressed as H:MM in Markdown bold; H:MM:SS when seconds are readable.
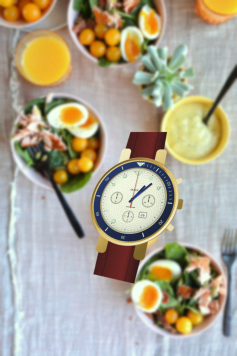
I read **1:07**
